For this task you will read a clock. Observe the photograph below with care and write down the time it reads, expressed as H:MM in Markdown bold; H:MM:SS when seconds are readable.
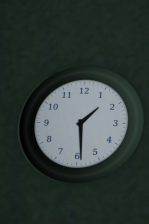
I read **1:29**
